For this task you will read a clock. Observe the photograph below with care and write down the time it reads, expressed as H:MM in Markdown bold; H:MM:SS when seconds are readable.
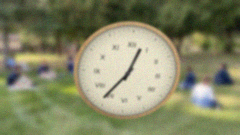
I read **12:36**
